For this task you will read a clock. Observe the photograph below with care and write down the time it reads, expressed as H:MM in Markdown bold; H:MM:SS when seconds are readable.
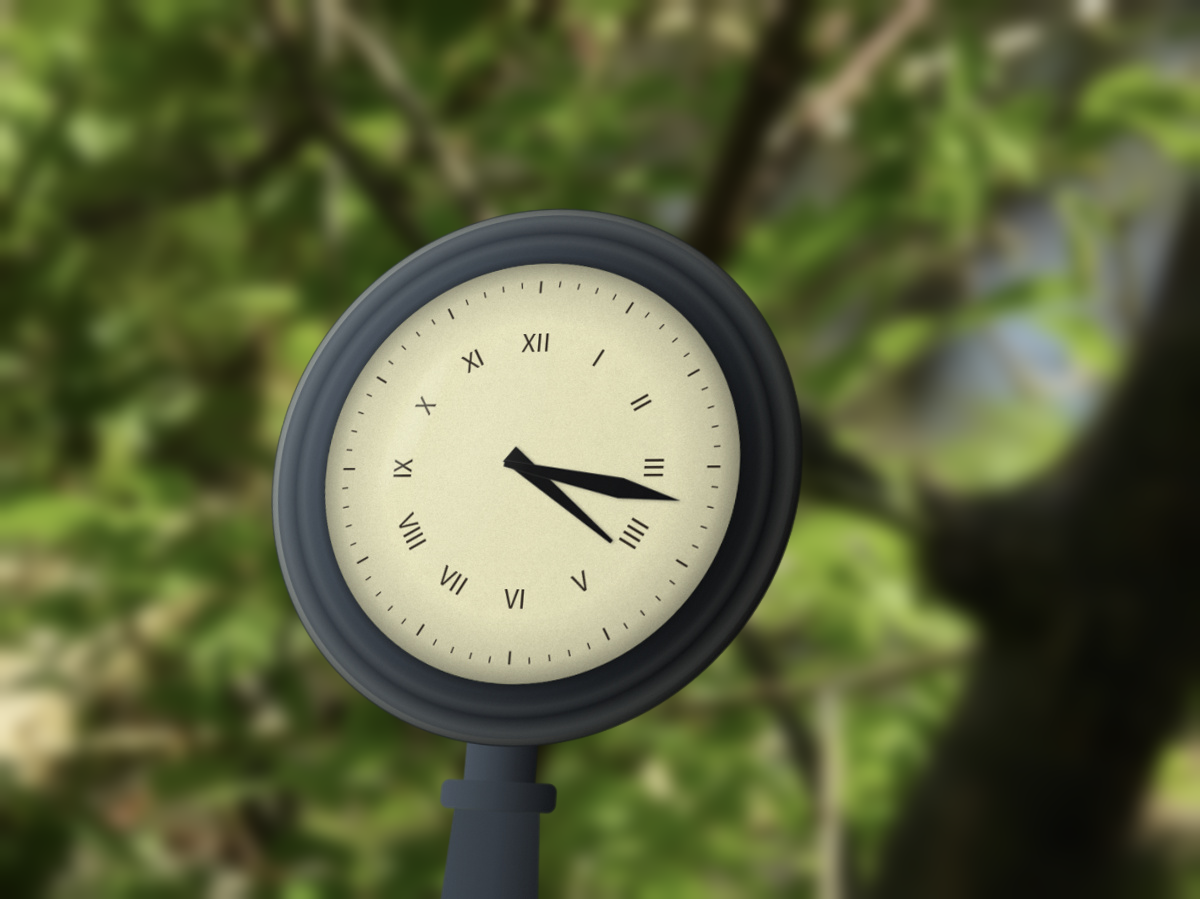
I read **4:17**
